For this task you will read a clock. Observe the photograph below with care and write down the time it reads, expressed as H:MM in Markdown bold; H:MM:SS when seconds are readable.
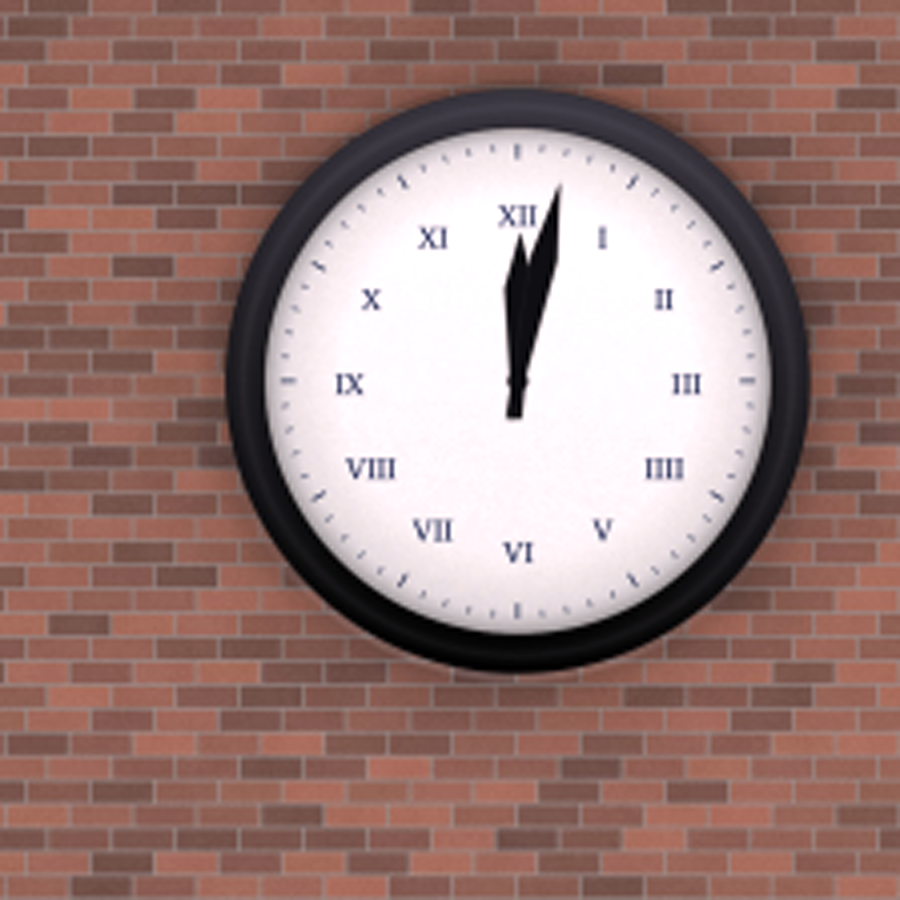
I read **12:02**
